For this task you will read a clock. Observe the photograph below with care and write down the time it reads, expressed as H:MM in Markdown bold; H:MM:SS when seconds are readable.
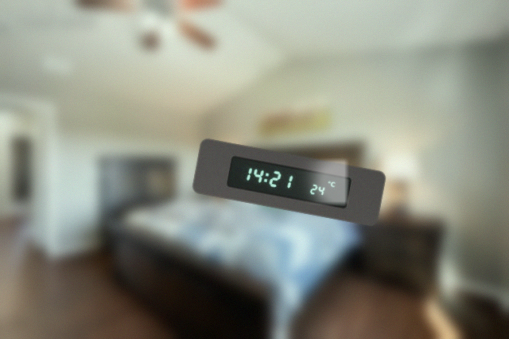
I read **14:21**
